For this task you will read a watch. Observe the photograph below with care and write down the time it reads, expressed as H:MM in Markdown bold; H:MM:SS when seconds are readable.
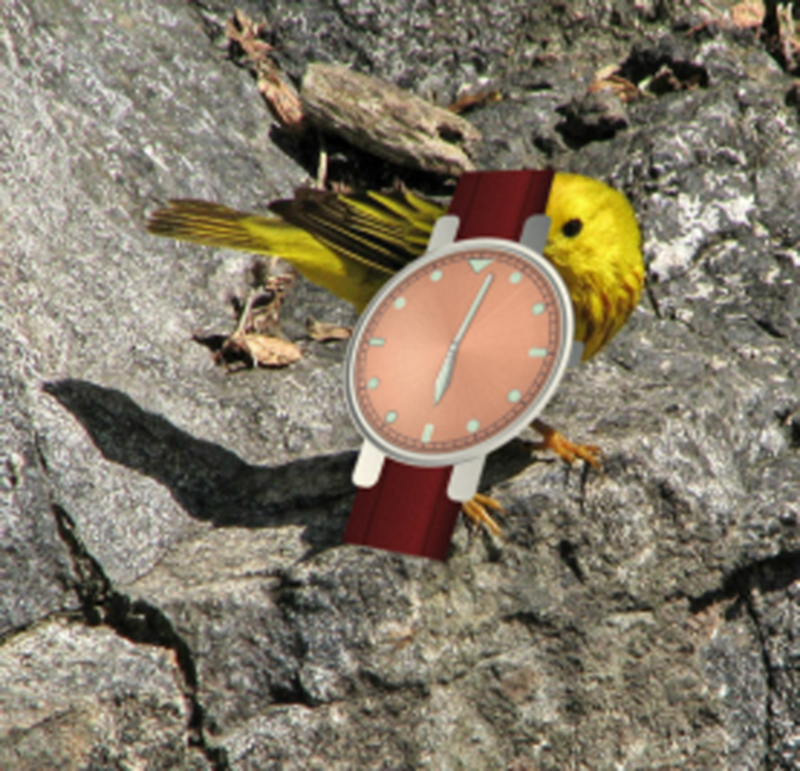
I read **6:02**
